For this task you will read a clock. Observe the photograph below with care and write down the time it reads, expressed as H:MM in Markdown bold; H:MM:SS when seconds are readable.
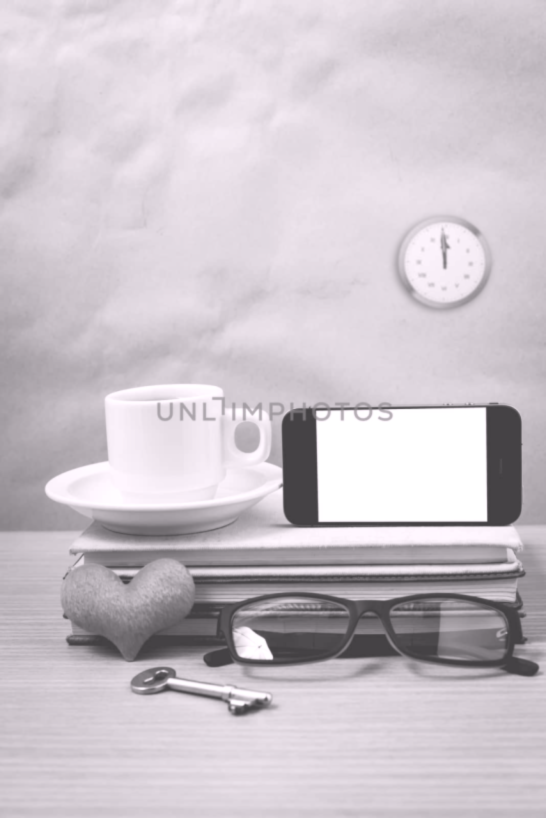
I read **11:59**
